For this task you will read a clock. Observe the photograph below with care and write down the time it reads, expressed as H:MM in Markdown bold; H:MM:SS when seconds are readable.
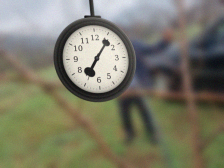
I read **7:06**
